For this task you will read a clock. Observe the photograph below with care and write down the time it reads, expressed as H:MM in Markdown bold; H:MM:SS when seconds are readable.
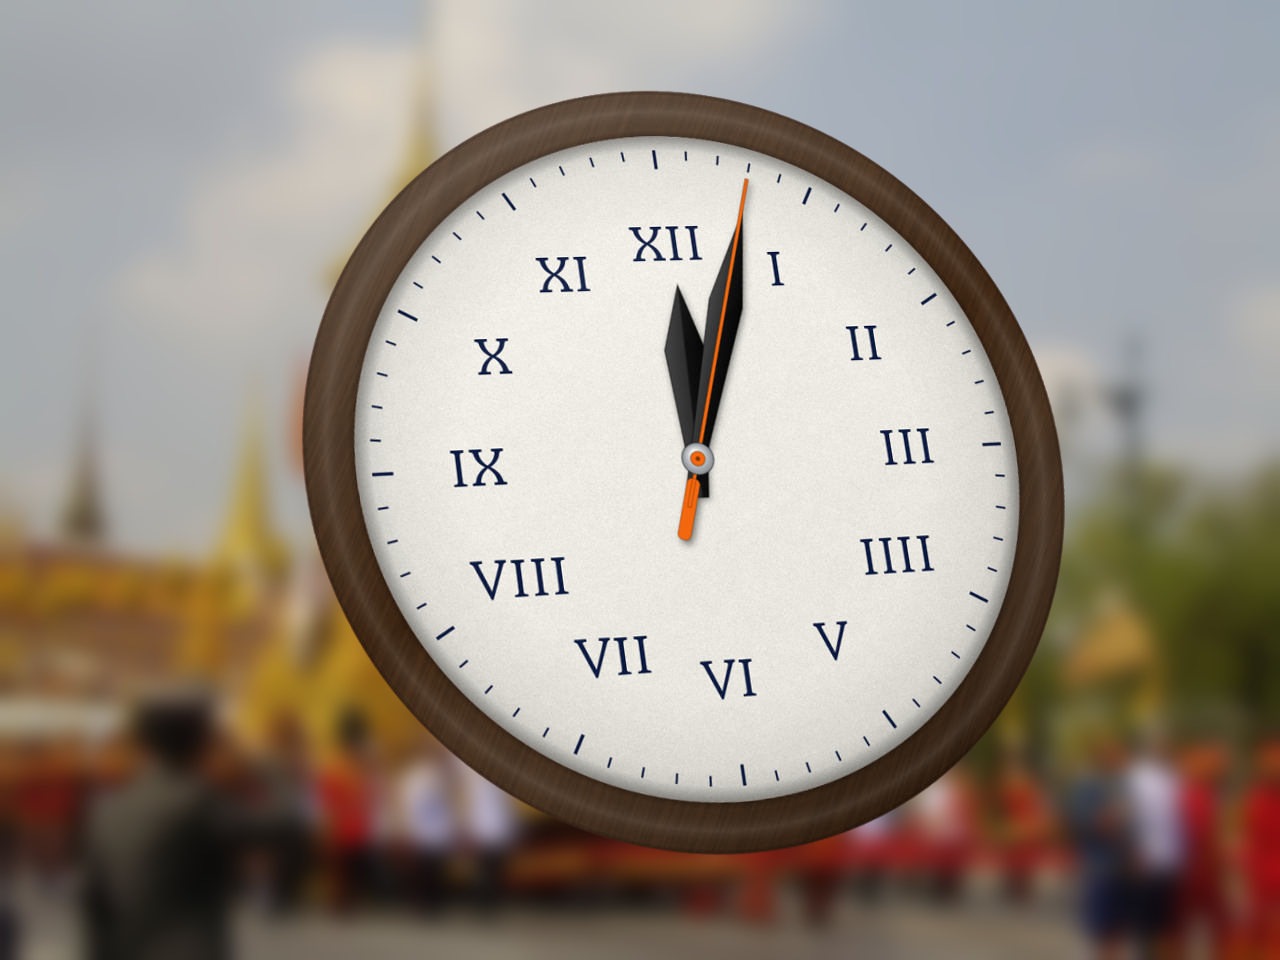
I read **12:03:03**
